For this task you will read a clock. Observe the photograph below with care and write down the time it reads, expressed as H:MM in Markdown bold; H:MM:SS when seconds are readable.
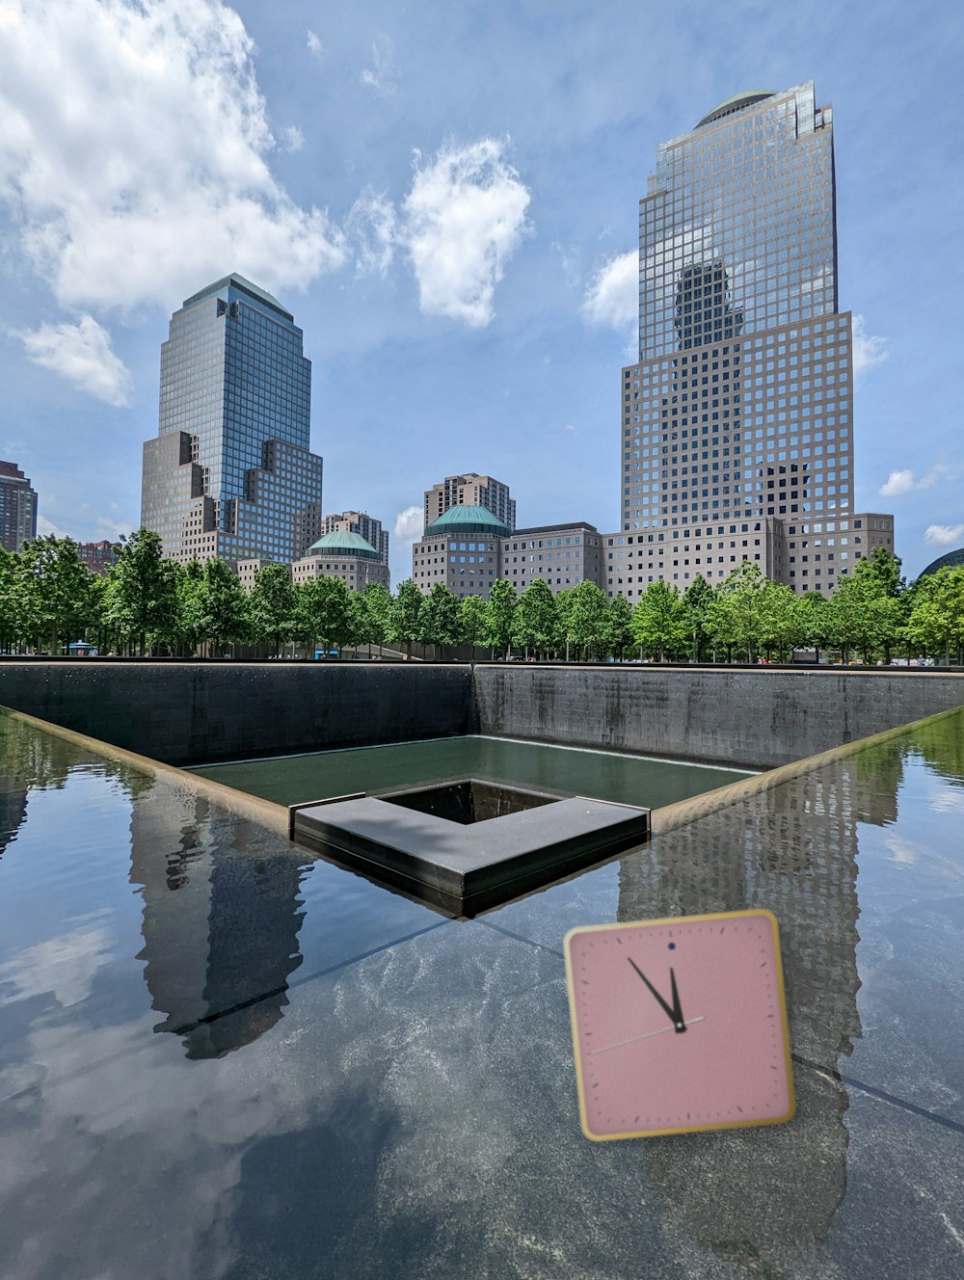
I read **11:54:43**
